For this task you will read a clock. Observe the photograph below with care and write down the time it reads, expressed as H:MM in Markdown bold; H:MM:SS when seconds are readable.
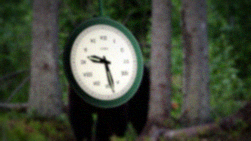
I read **9:28**
